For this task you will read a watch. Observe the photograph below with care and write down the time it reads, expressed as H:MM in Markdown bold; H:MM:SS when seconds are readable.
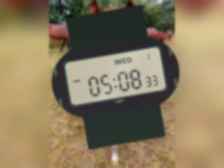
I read **5:08:33**
